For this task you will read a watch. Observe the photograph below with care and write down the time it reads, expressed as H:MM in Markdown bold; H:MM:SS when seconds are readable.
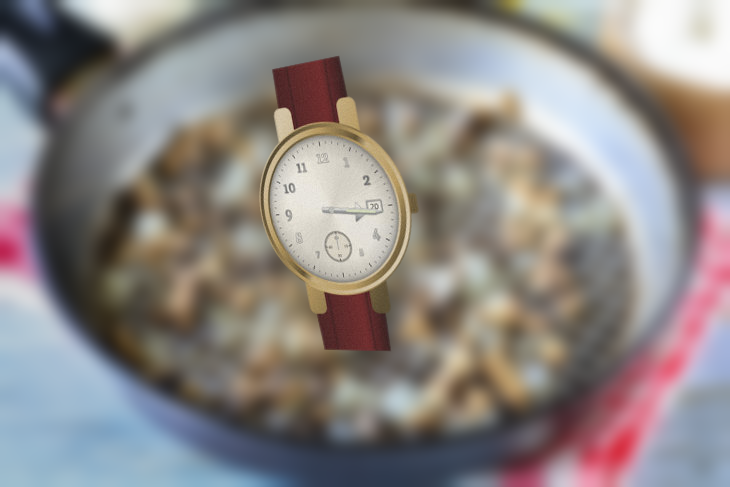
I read **3:16**
